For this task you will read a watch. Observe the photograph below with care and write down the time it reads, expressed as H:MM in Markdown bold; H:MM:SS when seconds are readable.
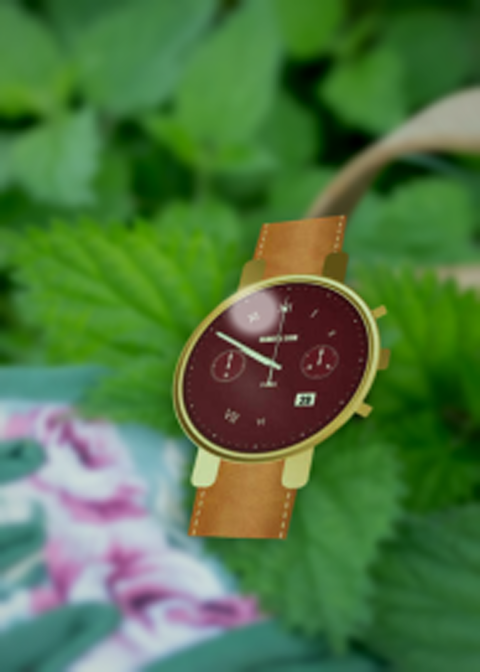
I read **9:50**
